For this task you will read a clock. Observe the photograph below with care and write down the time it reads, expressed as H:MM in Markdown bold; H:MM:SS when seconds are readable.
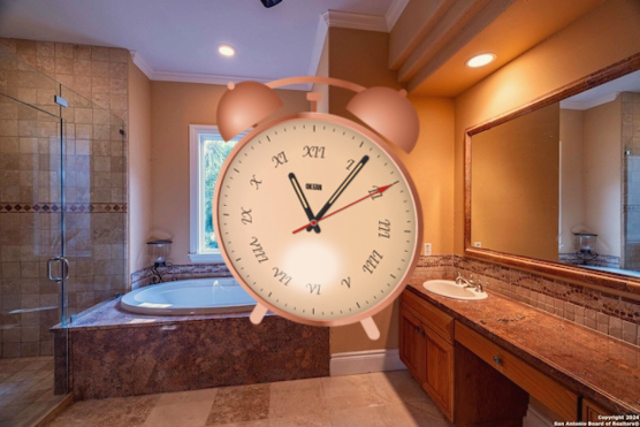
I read **11:06:10**
